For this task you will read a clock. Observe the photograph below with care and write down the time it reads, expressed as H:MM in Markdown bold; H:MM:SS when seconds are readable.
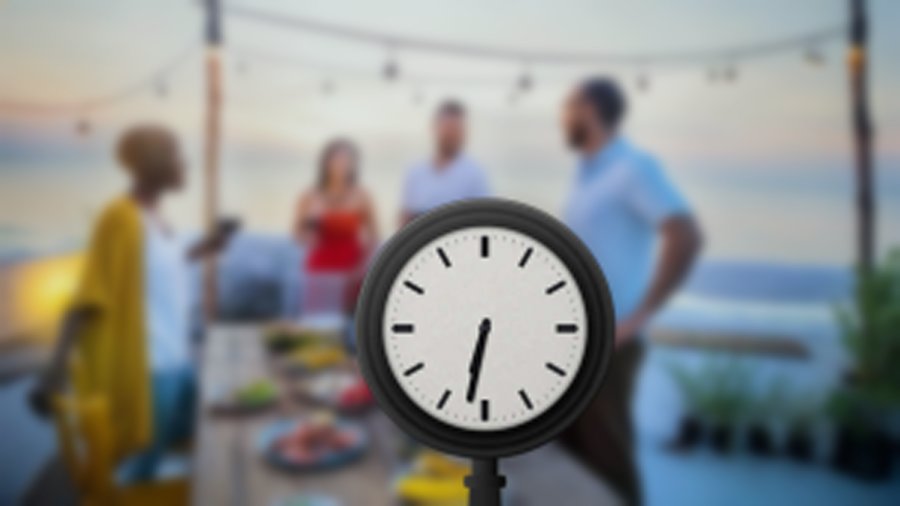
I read **6:32**
